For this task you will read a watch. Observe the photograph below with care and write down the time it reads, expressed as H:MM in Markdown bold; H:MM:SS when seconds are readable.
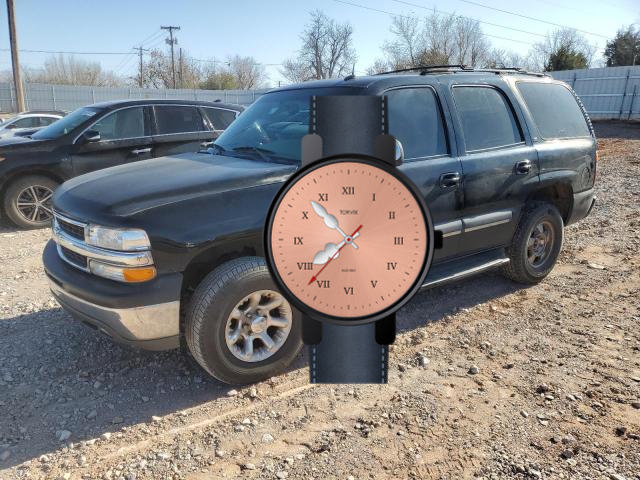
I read **7:52:37**
